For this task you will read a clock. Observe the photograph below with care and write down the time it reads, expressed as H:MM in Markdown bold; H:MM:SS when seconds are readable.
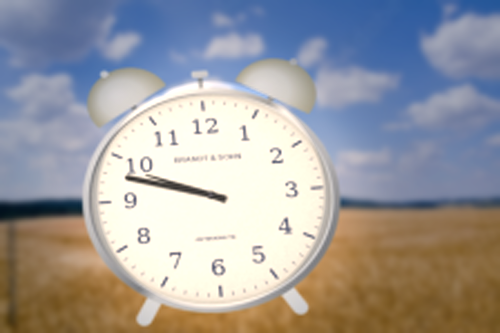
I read **9:48**
